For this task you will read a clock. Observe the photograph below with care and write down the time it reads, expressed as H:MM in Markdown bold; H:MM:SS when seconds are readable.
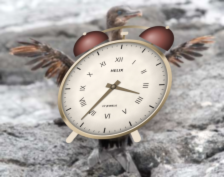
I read **3:36**
